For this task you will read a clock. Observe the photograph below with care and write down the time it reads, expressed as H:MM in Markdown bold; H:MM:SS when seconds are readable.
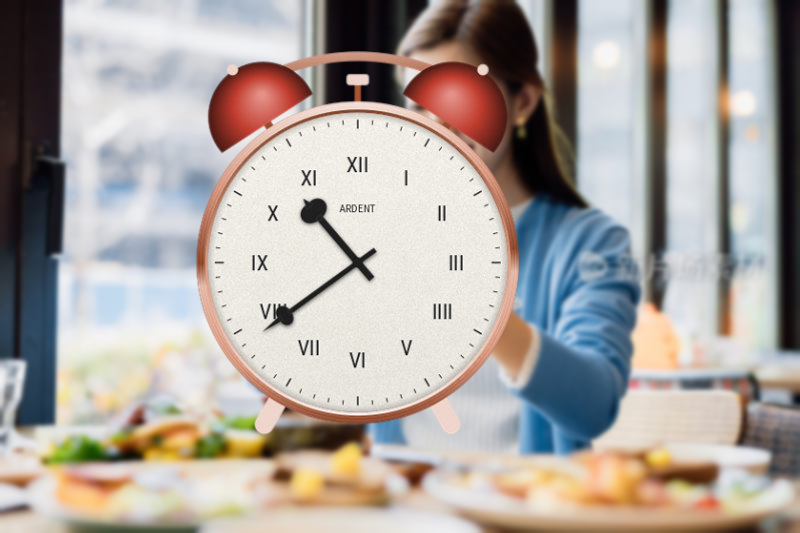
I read **10:39**
